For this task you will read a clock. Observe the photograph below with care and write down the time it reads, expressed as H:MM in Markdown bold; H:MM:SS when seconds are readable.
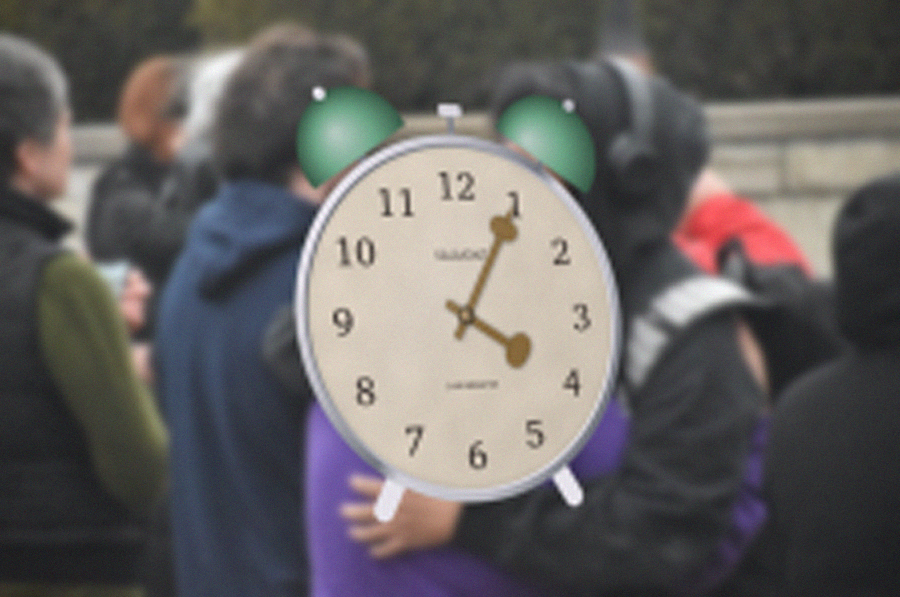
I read **4:05**
